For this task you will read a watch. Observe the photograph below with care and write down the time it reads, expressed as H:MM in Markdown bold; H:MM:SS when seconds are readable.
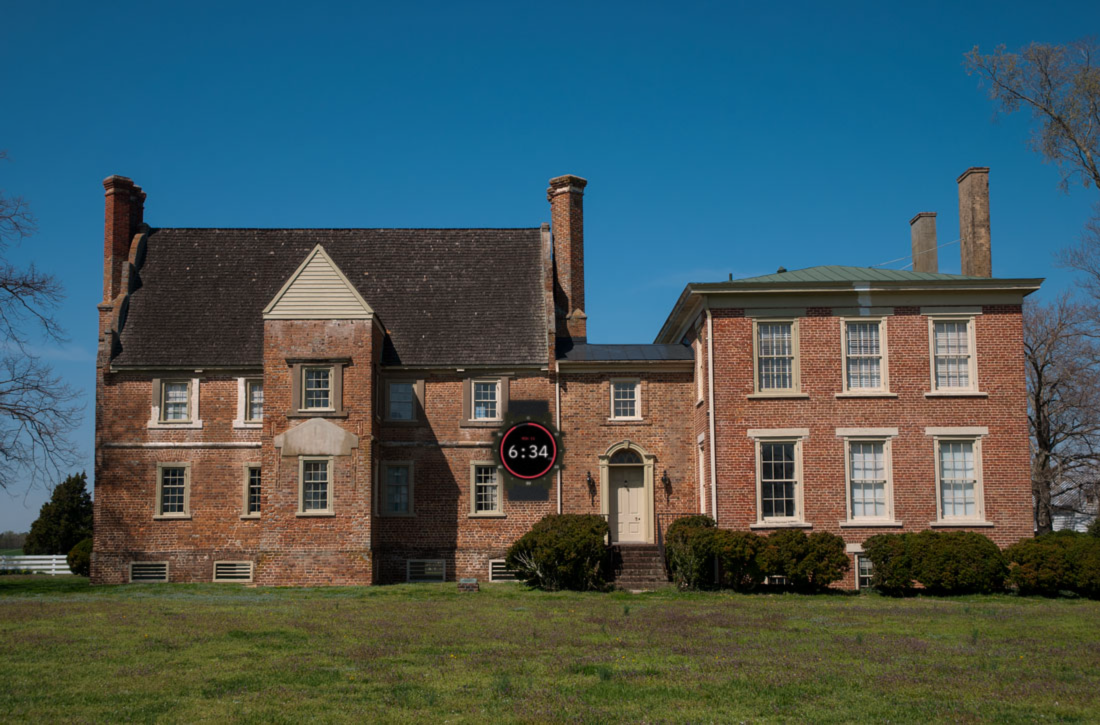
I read **6:34**
